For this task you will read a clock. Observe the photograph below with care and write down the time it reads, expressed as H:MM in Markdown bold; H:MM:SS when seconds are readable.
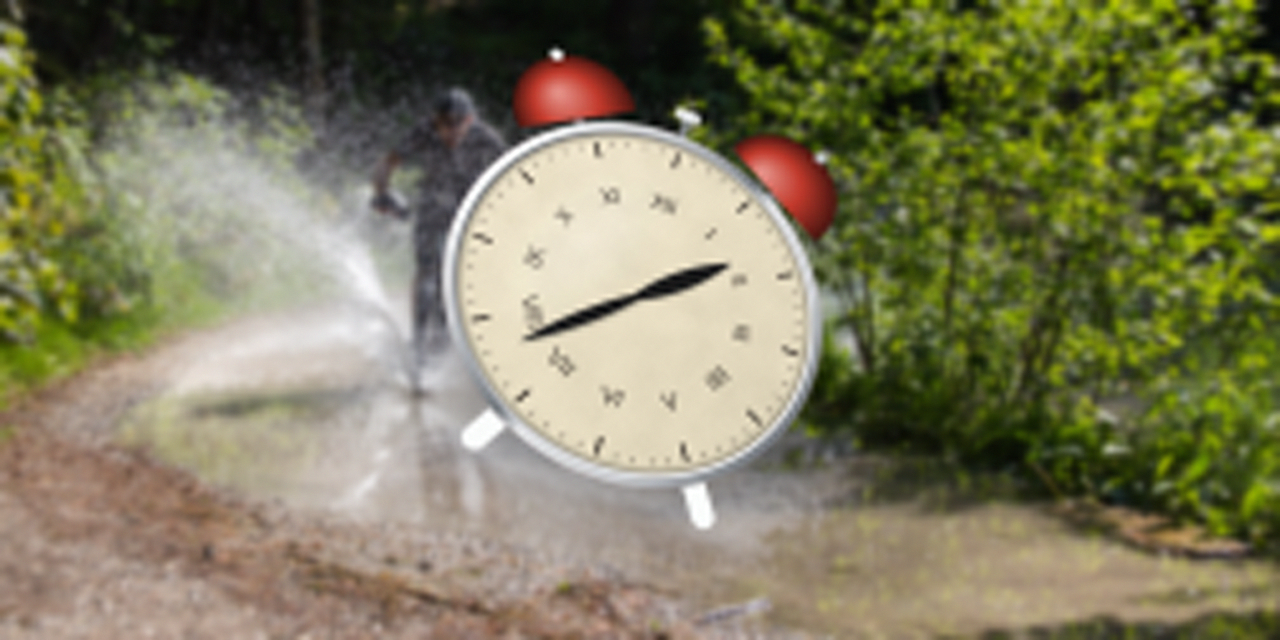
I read **1:38**
